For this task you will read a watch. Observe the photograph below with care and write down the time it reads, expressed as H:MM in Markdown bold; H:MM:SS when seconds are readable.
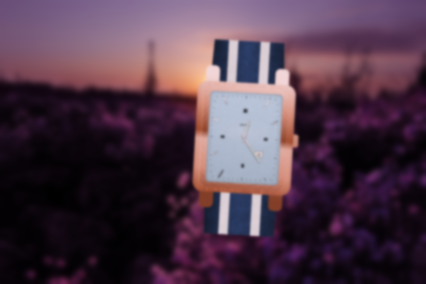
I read **12:24**
